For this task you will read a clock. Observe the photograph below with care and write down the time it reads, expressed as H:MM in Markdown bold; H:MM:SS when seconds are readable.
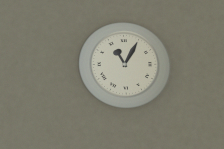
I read **11:05**
